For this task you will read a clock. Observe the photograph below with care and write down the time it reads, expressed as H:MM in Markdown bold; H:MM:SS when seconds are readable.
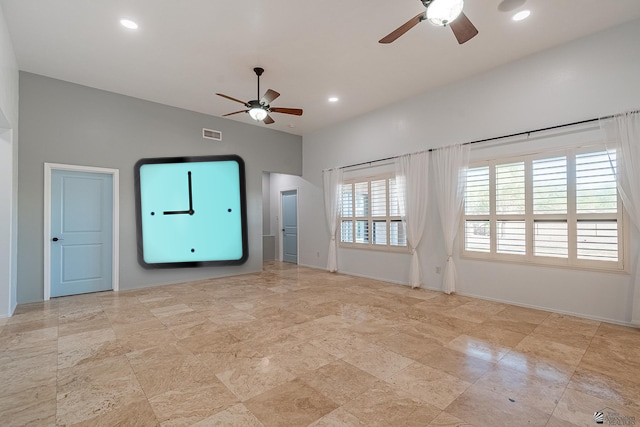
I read **9:00**
